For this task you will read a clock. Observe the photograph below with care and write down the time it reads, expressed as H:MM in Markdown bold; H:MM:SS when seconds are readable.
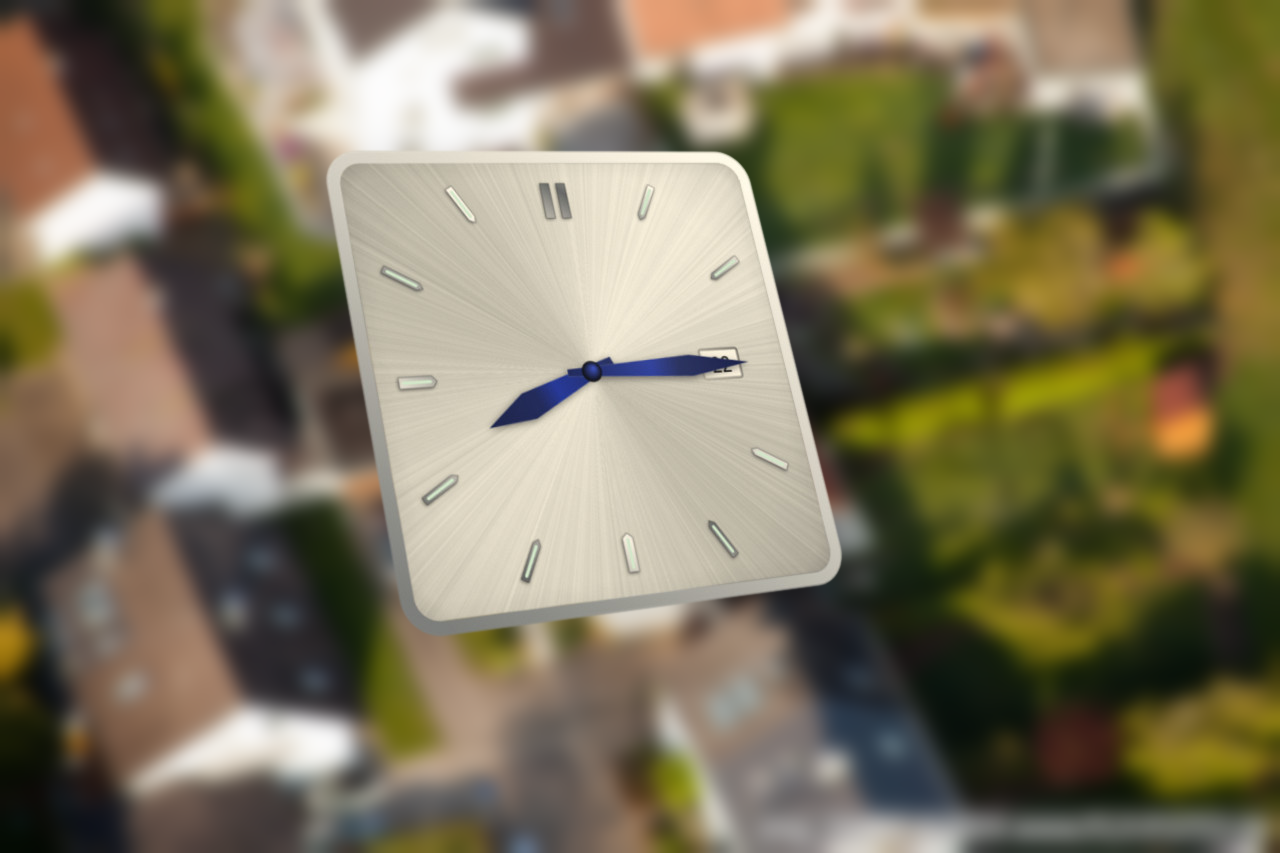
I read **8:15**
